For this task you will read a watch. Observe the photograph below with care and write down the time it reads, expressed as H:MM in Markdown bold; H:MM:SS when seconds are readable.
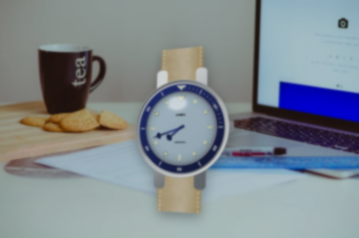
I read **7:42**
